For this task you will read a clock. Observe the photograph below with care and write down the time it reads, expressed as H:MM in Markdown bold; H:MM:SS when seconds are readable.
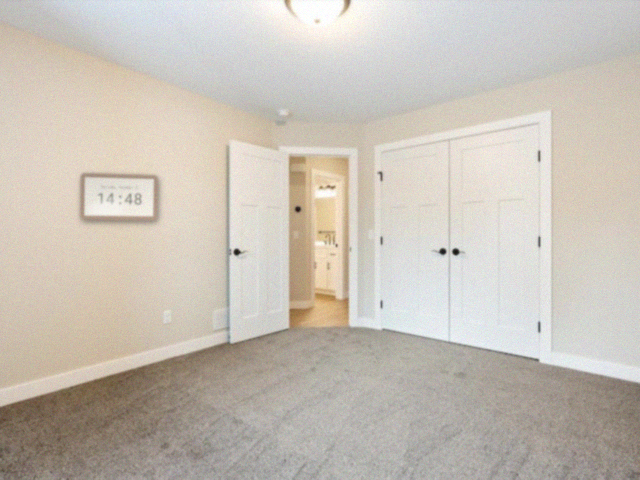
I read **14:48**
